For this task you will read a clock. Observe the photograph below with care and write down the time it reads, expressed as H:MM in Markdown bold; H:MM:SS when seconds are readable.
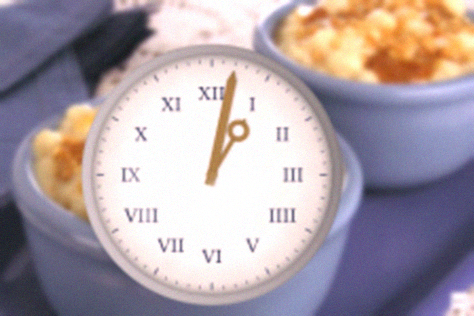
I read **1:02**
